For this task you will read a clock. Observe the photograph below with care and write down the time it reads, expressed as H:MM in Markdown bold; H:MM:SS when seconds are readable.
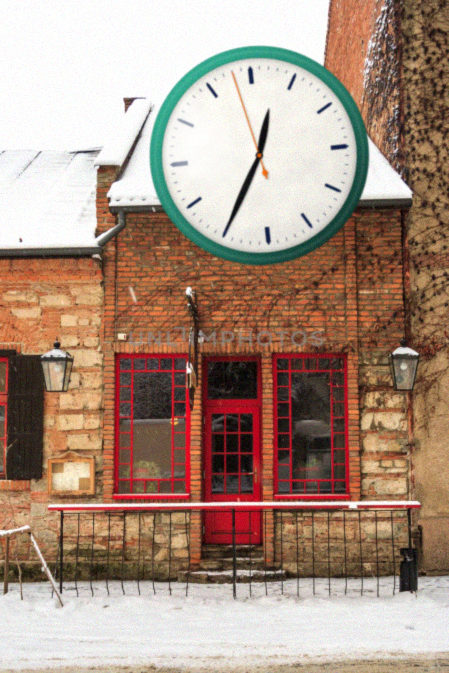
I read **12:34:58**
